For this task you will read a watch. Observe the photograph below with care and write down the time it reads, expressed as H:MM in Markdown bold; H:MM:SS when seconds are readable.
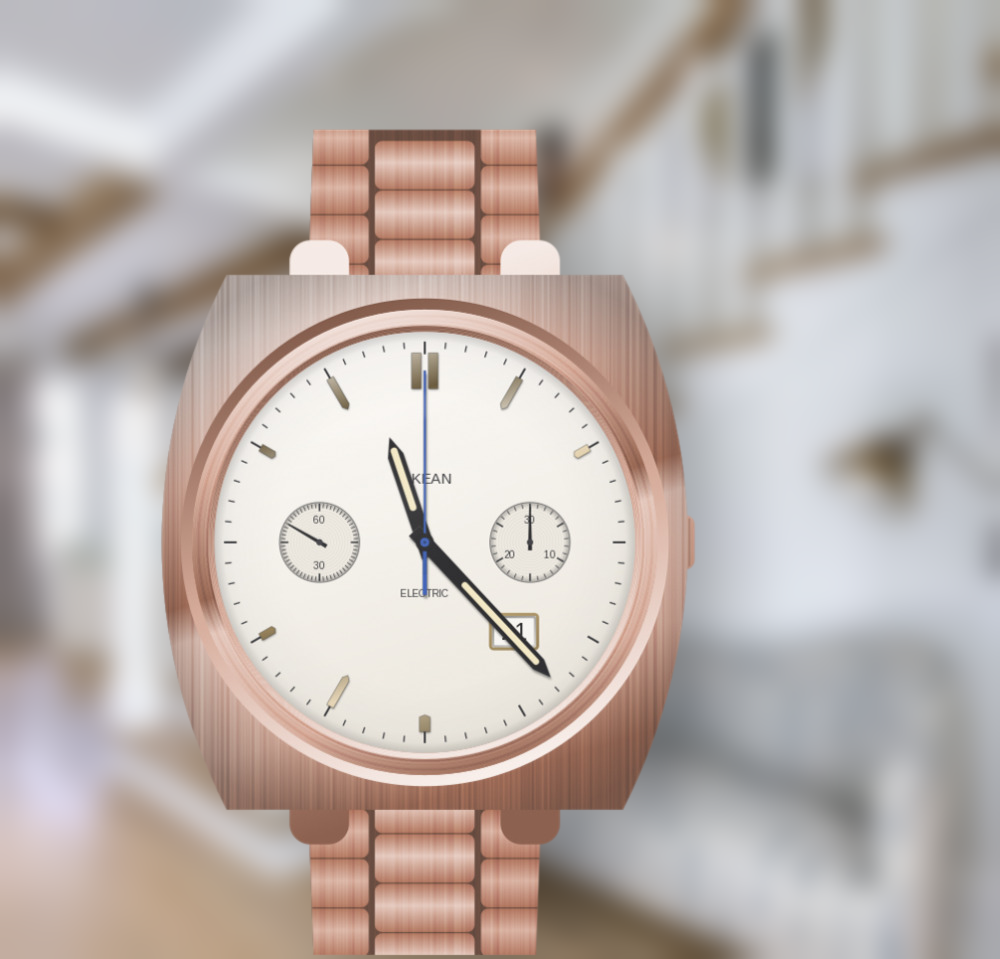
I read **11:22:50**
